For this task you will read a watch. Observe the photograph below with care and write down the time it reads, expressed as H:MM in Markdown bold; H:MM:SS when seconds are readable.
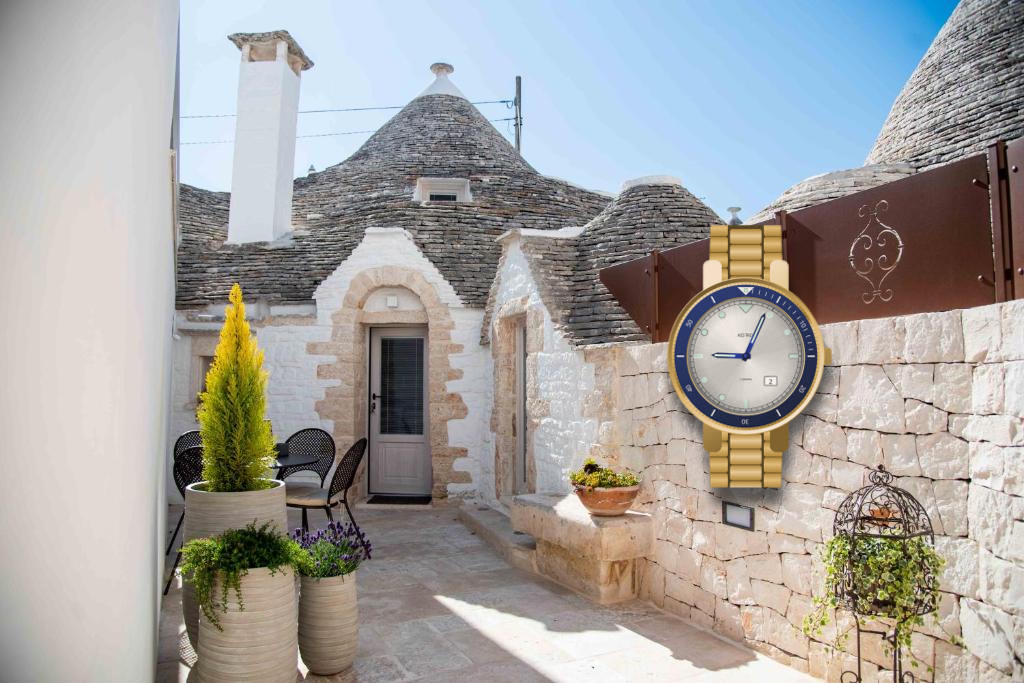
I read **9:04**
